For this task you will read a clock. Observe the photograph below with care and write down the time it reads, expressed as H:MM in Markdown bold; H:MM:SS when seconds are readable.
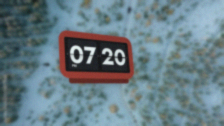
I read **7:20**
